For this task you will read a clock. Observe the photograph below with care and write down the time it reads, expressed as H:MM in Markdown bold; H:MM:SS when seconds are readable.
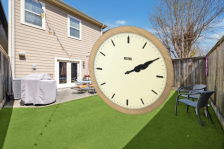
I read **2:10**
